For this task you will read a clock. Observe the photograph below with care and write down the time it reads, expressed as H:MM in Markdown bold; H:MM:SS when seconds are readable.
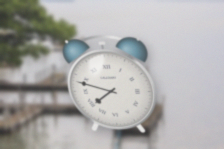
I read **7:48**
